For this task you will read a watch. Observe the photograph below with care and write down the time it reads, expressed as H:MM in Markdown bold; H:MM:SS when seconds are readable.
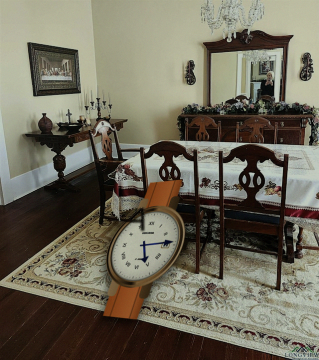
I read **5:14**
